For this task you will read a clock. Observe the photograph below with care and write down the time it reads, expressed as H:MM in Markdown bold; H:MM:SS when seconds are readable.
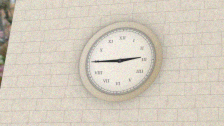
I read **2:45**
